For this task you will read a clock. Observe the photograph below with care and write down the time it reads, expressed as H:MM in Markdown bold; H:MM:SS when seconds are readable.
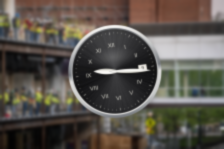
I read **9:16**
